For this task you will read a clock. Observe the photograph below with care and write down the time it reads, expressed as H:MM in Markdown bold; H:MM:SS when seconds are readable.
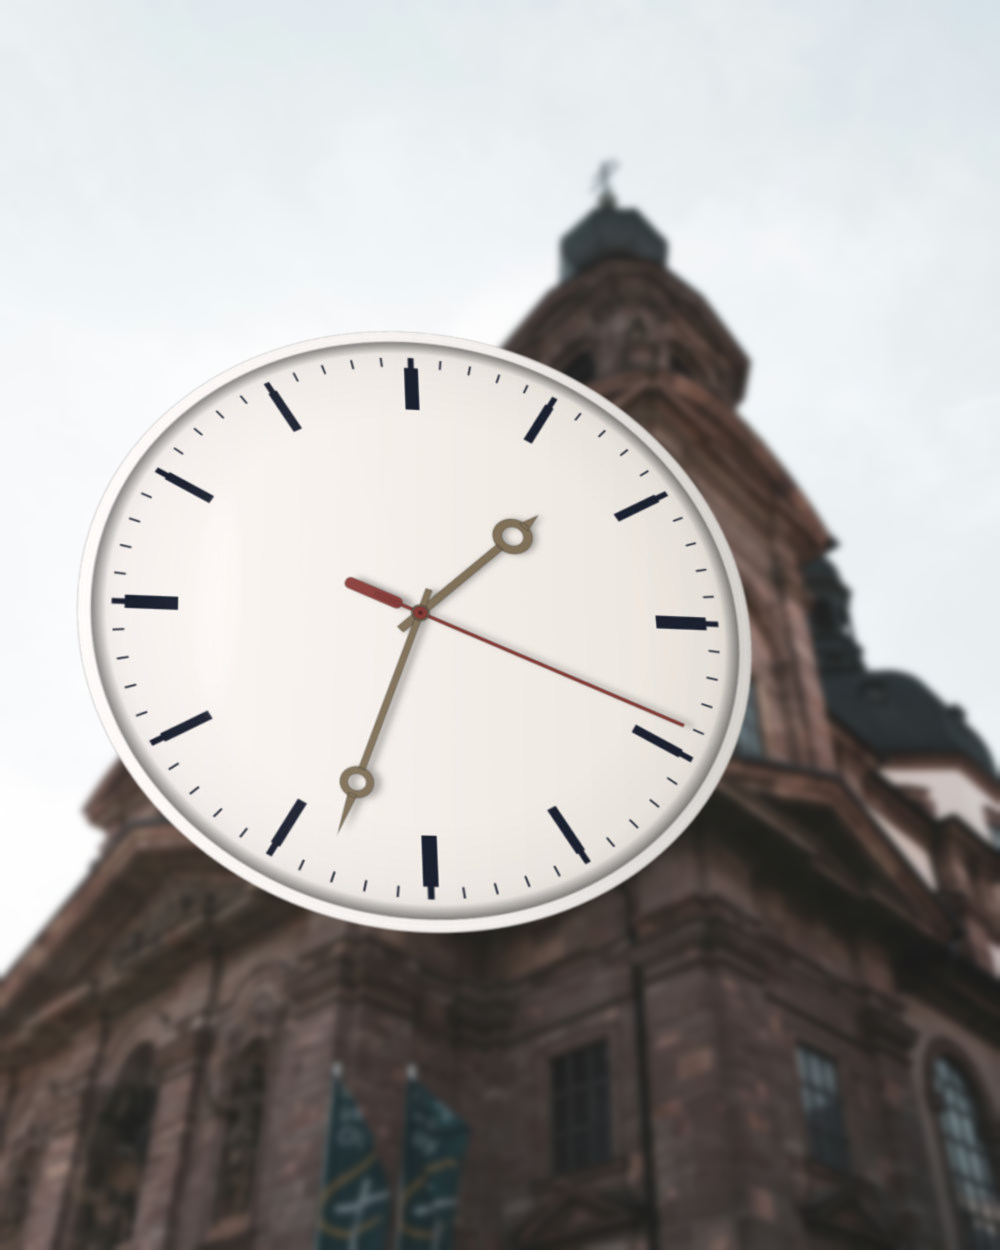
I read **1:33:19**
